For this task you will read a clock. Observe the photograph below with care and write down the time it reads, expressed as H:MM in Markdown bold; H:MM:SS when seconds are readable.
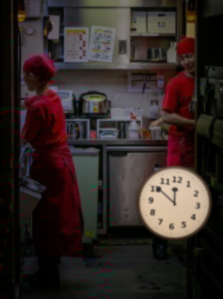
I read **11:51**
